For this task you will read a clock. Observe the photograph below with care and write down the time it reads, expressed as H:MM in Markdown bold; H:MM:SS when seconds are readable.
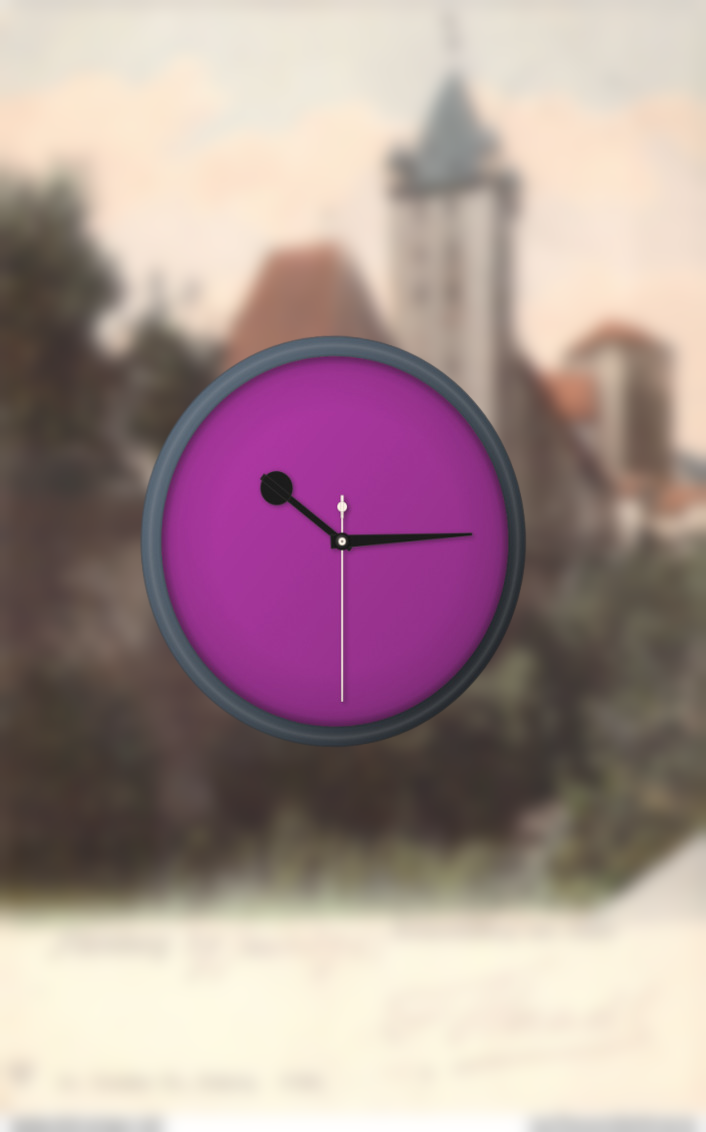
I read **10:14:30**
